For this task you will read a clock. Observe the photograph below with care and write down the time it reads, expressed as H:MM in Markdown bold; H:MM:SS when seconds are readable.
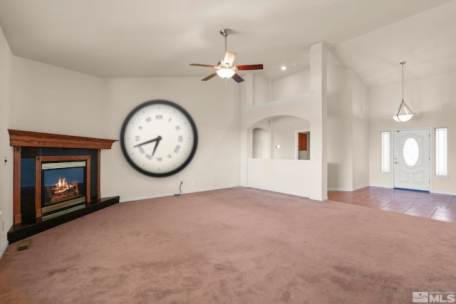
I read **6:42**
